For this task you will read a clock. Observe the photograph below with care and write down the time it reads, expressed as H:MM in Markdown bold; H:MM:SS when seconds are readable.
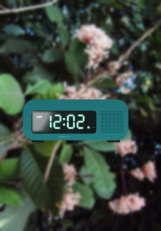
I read **12:02**
